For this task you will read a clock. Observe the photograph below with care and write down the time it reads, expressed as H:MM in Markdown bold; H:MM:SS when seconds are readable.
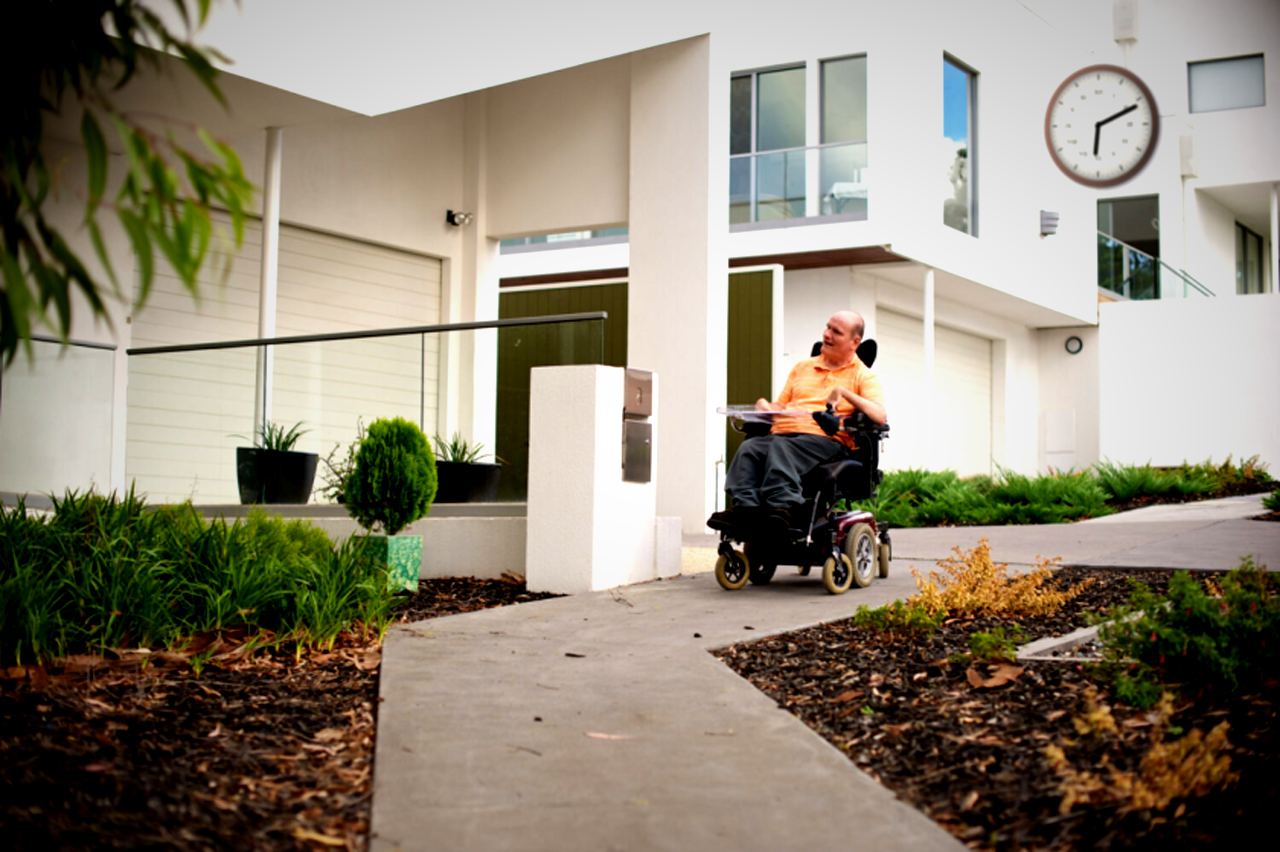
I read **6:11**
